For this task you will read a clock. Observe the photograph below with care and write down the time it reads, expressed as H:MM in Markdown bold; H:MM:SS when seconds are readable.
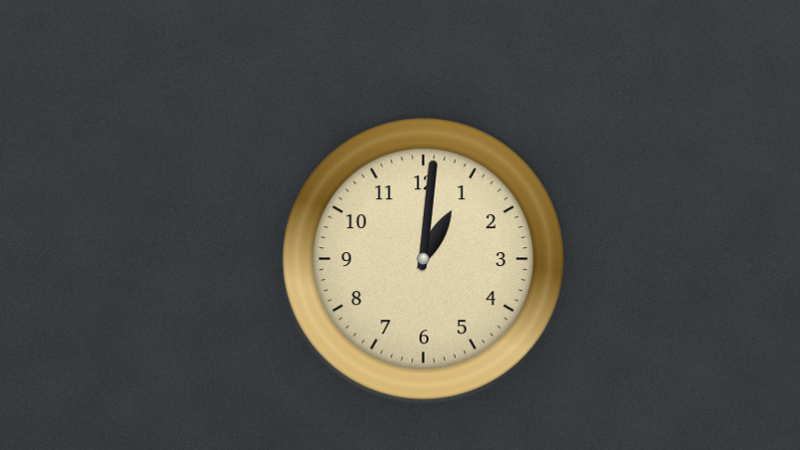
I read **1:01**
